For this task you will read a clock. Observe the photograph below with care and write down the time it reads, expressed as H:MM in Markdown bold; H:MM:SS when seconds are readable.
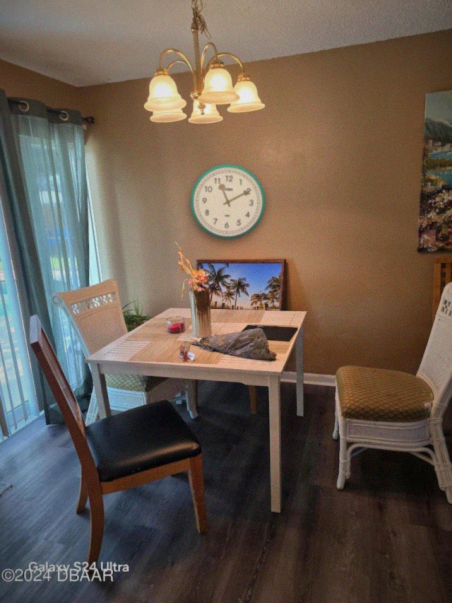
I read **11:10**
